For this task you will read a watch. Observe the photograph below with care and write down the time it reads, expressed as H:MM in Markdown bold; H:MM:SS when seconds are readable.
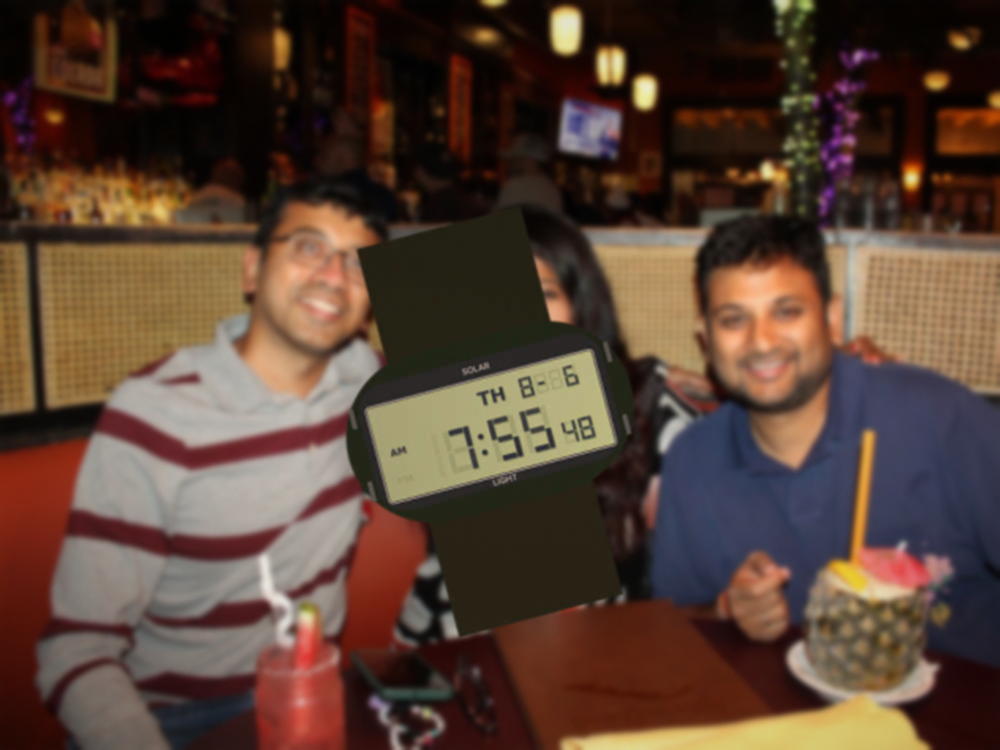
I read **7:55:48**
